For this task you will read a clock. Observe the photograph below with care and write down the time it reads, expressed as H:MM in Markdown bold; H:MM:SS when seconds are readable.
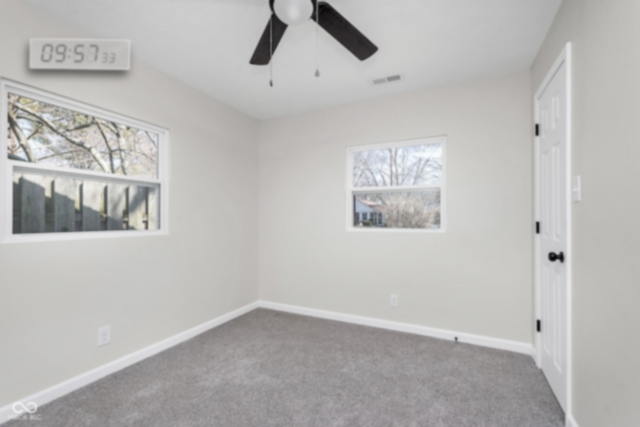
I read **9:57**
